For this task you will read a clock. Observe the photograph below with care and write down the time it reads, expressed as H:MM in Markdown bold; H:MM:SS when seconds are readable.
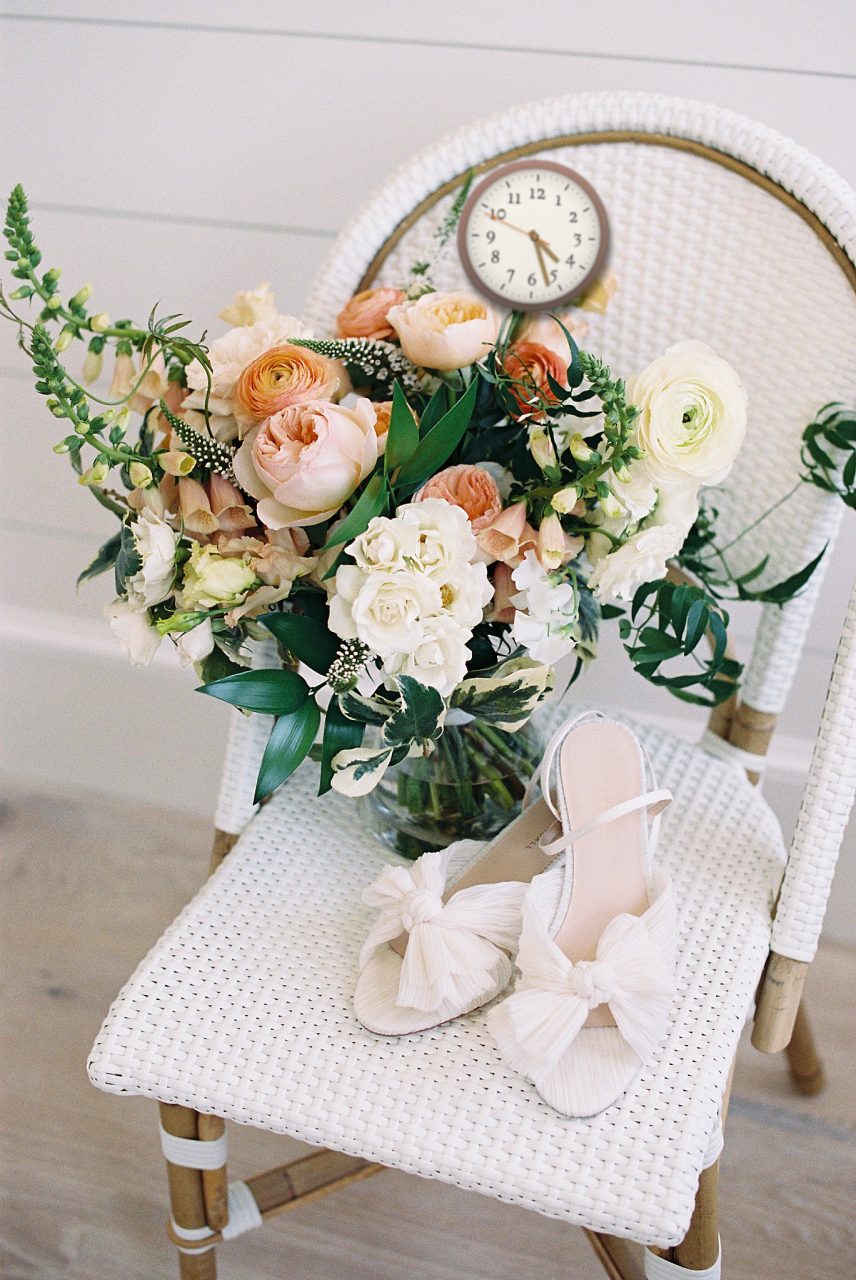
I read **4:26:49**
